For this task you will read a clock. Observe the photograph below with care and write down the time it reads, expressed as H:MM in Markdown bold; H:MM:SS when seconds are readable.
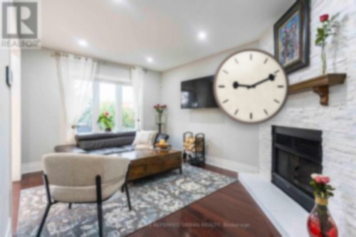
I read **9:11**
